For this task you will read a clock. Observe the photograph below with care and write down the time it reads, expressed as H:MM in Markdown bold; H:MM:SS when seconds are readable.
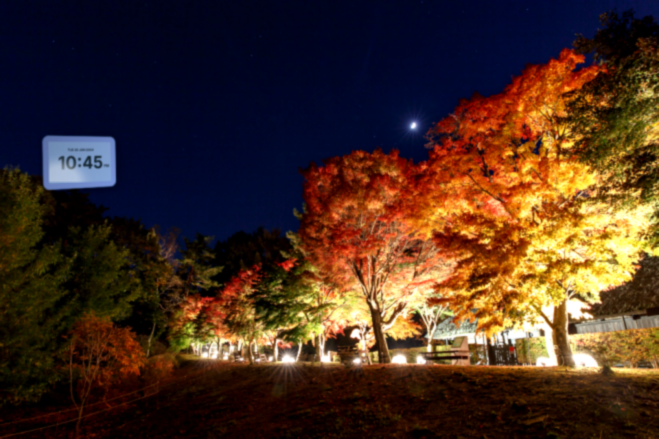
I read **10:45**
